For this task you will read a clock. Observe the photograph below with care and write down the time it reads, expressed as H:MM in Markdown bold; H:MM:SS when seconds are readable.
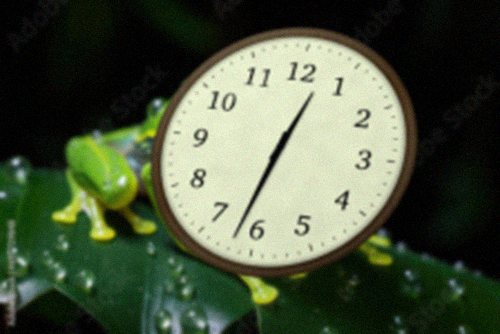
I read **12:32**
